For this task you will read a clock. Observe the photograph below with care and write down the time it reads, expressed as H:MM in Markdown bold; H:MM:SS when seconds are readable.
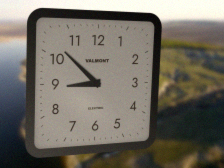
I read **8:52**
